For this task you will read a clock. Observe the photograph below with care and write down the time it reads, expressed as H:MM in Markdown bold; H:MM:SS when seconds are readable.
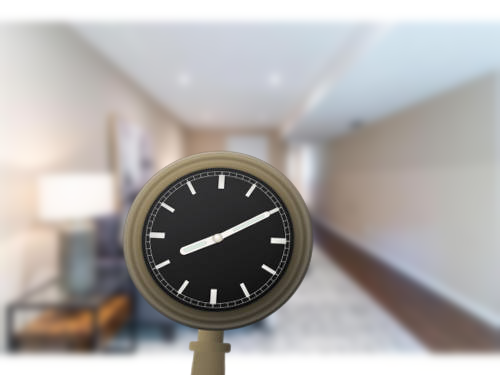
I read **8:10**
